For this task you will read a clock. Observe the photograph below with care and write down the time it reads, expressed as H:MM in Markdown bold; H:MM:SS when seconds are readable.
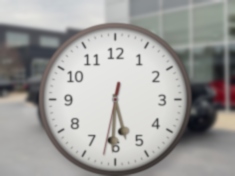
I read **5:30:32**
